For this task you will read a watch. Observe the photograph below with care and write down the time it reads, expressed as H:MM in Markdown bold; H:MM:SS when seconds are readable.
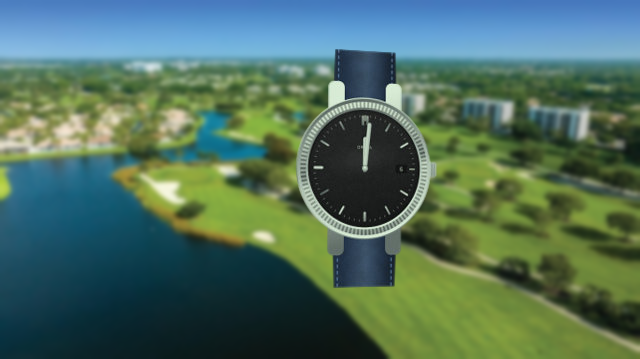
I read **12:01**
